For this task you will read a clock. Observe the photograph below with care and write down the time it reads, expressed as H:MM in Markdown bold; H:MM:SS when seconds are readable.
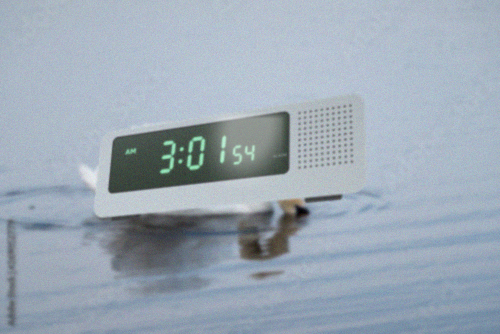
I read **3:01:54**
